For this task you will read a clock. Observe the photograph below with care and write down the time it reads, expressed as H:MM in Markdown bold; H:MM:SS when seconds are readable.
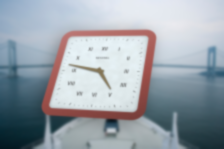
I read **4:47**
